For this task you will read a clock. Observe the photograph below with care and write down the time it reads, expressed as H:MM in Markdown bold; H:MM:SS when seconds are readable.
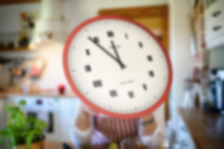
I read **11:54**
